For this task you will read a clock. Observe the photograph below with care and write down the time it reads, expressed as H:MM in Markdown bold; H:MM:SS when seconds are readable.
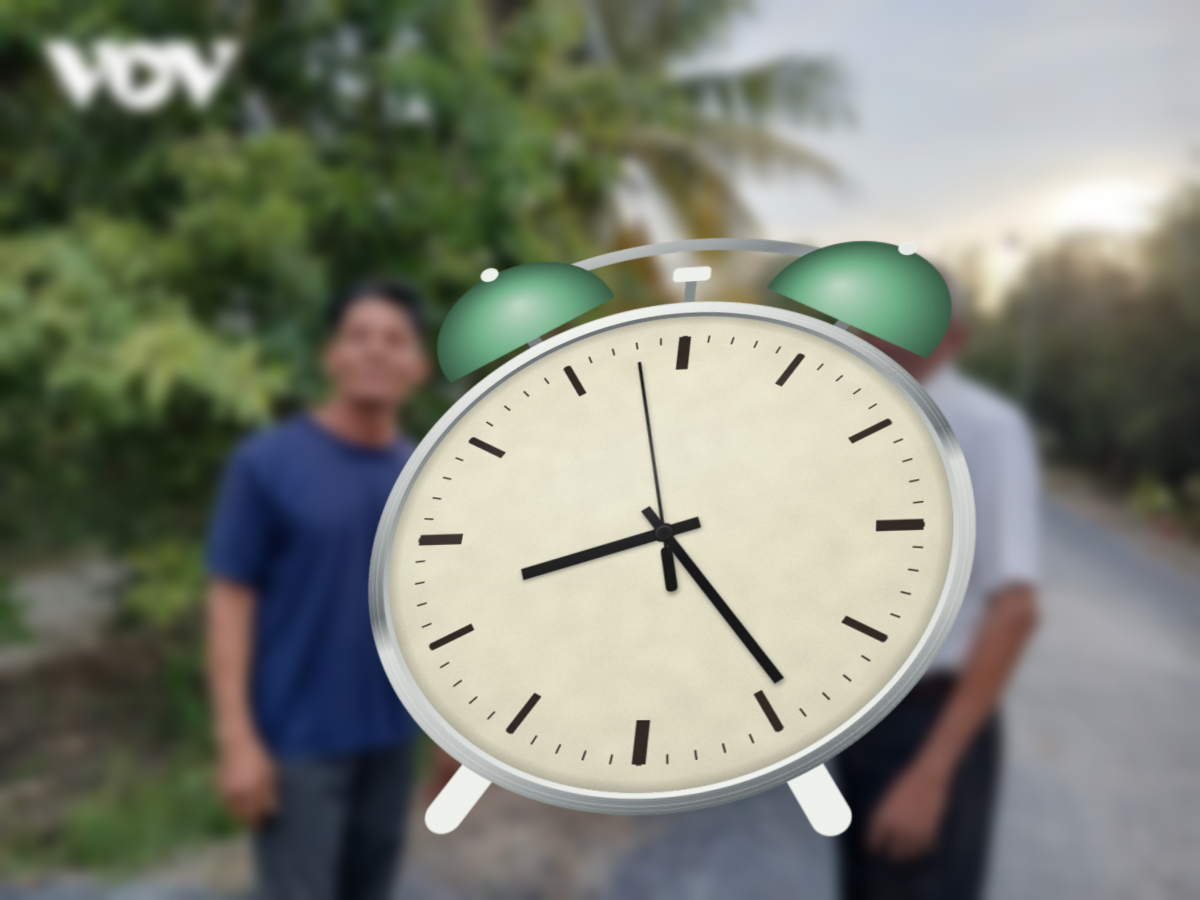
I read **8:23:58**
